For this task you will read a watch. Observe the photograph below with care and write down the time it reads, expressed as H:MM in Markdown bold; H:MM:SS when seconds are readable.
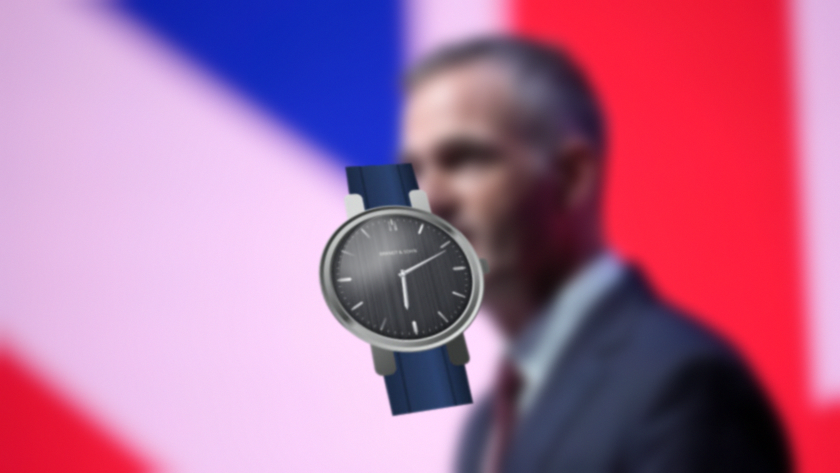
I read **6:11**
